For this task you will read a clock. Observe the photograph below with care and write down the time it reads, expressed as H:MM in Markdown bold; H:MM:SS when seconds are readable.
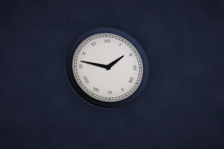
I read **1:47**
